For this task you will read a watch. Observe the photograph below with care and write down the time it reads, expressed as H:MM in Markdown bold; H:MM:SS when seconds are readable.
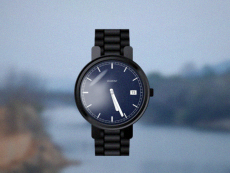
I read **5:26**
